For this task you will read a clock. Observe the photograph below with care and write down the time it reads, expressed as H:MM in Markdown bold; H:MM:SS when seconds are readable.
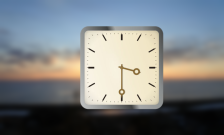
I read **3:30**
